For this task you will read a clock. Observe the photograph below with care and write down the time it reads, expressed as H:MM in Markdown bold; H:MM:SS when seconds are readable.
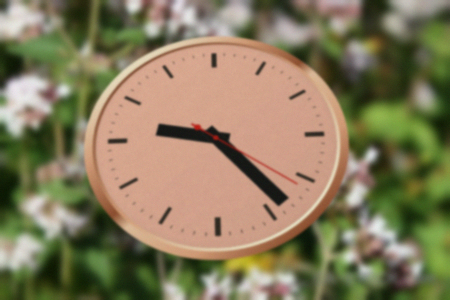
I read **9:23:21**
